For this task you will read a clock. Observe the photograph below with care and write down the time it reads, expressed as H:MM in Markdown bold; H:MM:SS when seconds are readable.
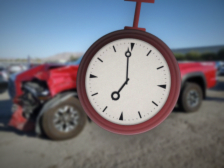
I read **6:59**
